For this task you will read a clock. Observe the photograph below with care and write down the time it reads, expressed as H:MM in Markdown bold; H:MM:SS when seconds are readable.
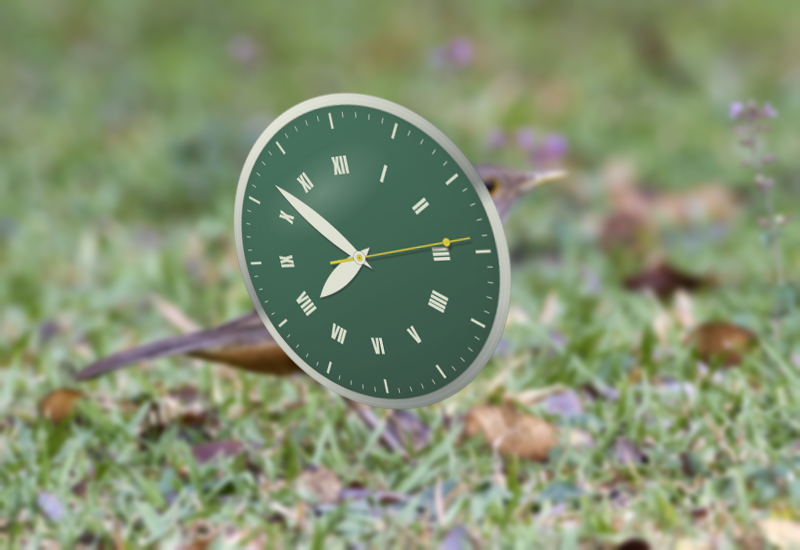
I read **7:52:14**
